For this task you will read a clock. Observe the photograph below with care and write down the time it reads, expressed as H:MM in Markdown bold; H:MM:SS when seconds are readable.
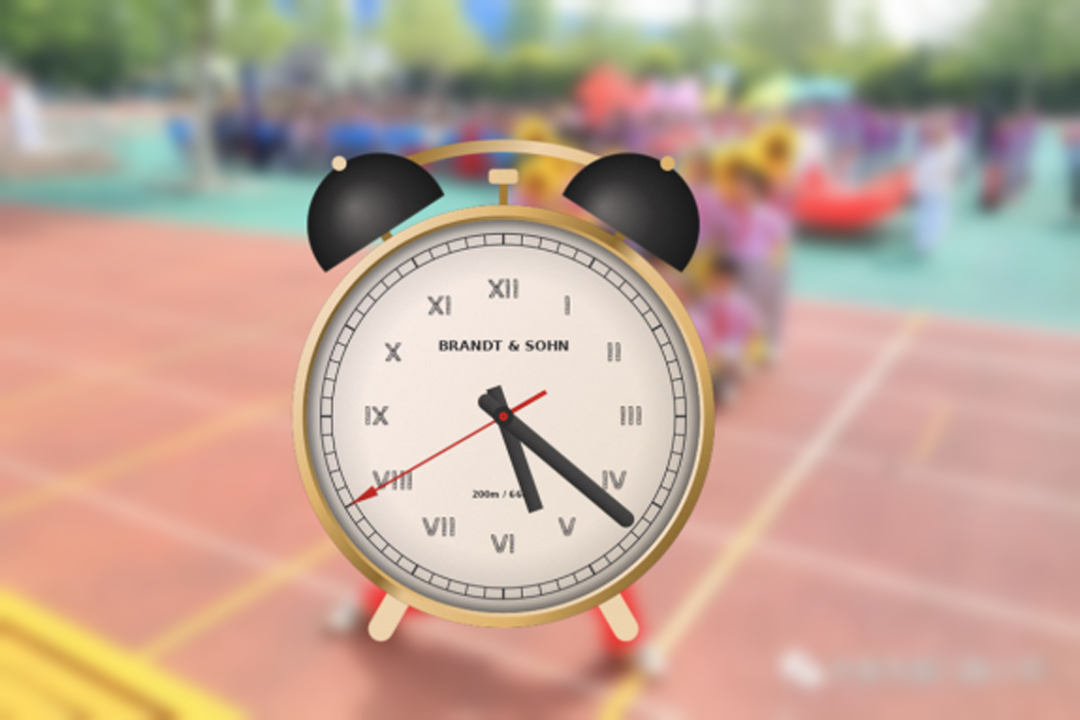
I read **5:21:40**
